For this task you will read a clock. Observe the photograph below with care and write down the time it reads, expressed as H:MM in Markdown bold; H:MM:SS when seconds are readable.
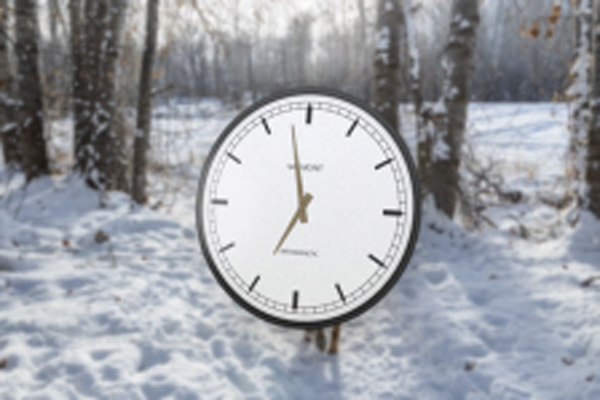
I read **6:58**
